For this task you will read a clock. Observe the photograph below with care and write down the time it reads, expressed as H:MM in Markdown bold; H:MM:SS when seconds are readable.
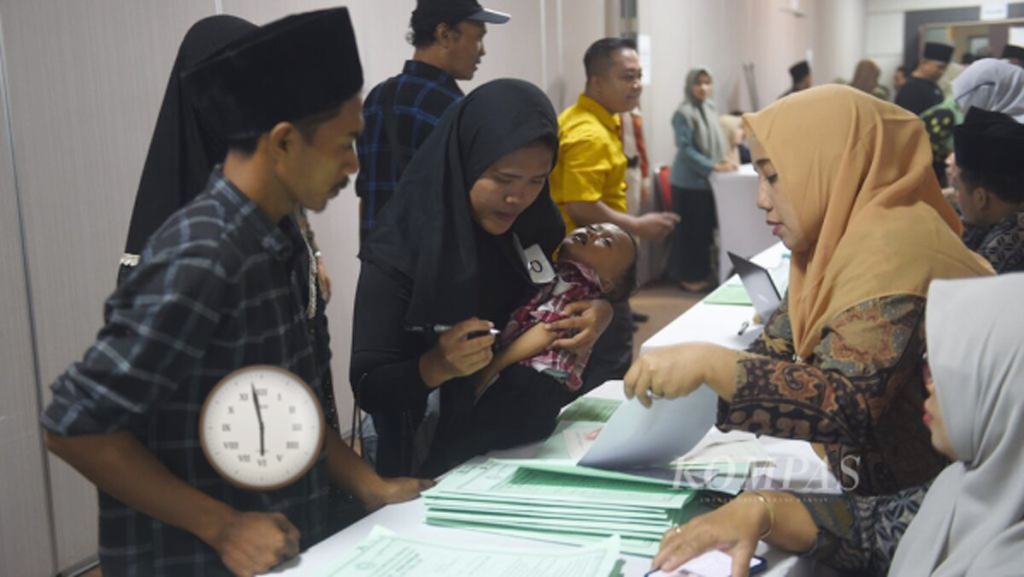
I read **5:58**
